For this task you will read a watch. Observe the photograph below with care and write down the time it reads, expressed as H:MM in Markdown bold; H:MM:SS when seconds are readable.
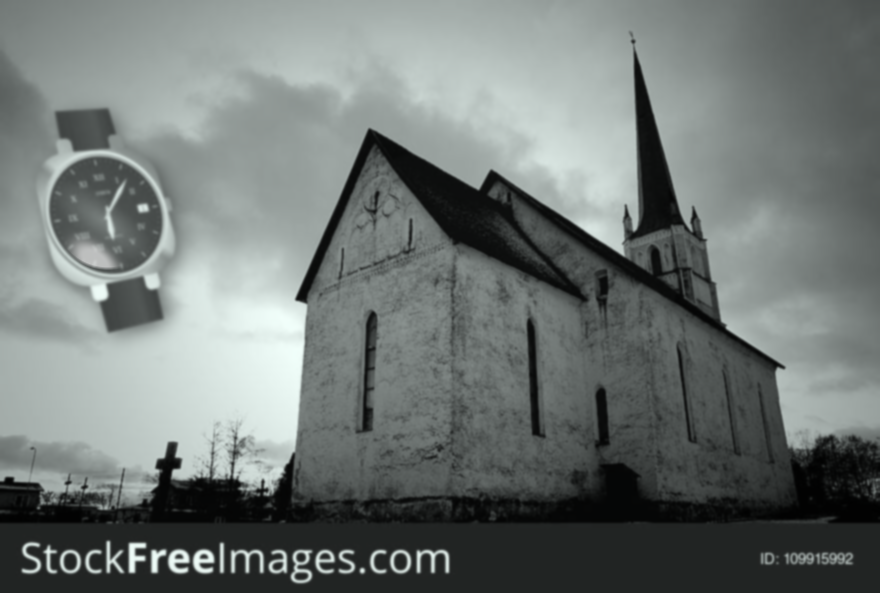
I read **6:07**
